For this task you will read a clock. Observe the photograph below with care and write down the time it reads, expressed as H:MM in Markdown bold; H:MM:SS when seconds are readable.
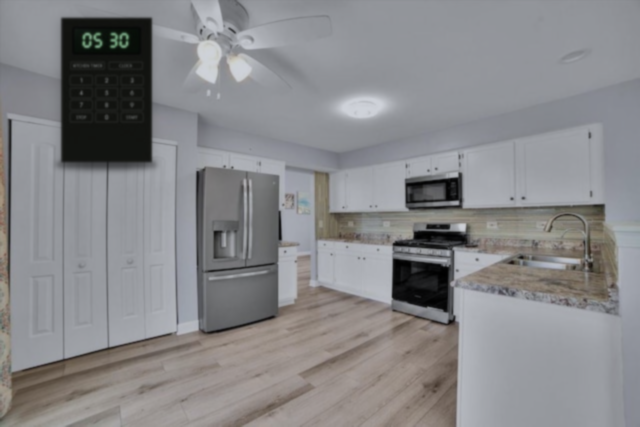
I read **5:30**
